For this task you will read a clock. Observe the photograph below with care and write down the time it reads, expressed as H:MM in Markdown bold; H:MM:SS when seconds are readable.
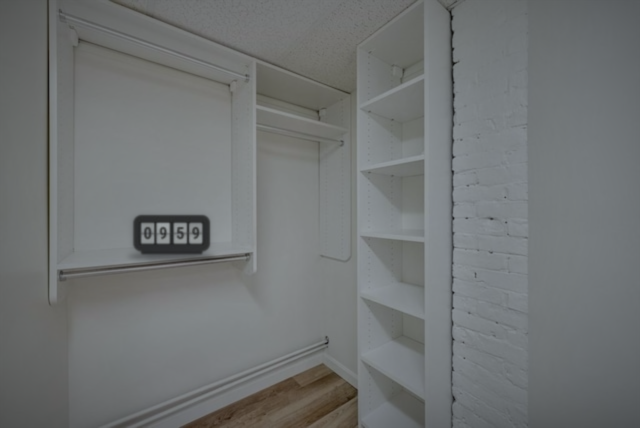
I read **9:59**
